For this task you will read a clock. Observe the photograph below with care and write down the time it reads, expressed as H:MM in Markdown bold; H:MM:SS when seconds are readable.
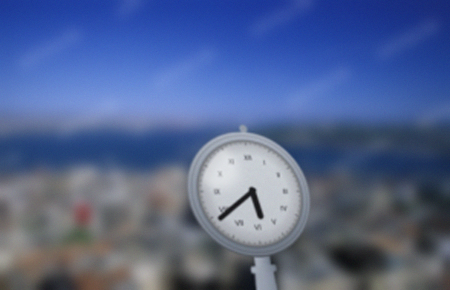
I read **5:39**
